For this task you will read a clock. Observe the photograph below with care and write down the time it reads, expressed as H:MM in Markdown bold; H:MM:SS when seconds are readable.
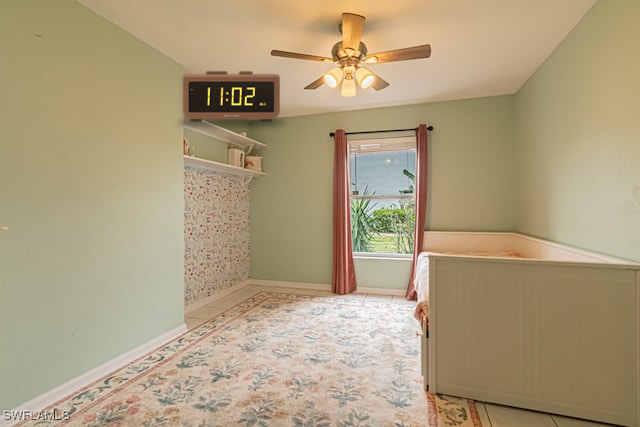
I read **11:02**
